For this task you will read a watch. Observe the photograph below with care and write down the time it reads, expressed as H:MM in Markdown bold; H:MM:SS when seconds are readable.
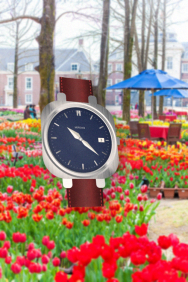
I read **10:22**
